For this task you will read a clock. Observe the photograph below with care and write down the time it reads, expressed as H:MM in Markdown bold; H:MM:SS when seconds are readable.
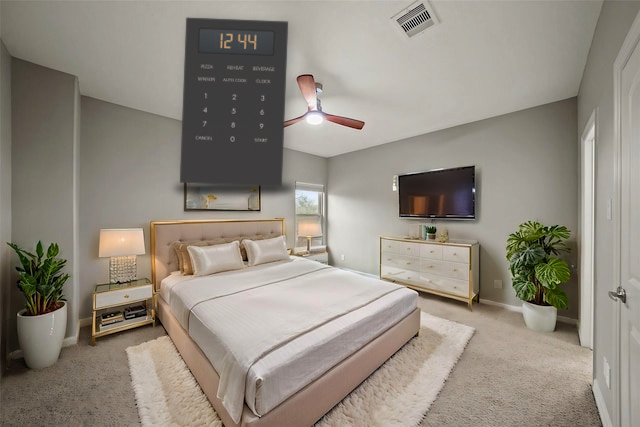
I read **12:44**
